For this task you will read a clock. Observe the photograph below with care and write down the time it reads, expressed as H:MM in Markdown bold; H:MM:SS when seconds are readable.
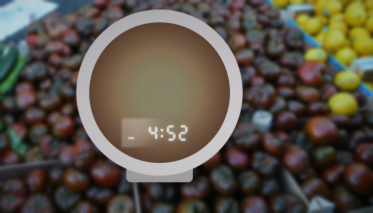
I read **4:52**
